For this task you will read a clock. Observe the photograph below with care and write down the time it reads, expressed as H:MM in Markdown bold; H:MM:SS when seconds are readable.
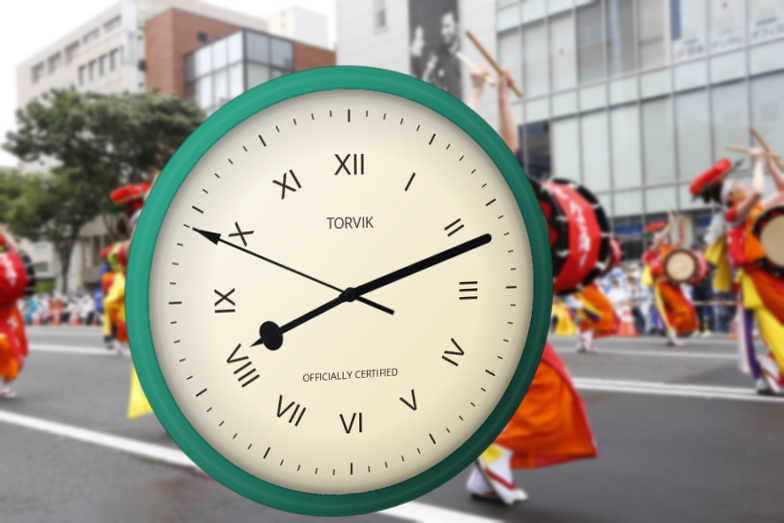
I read **8:11:49**
